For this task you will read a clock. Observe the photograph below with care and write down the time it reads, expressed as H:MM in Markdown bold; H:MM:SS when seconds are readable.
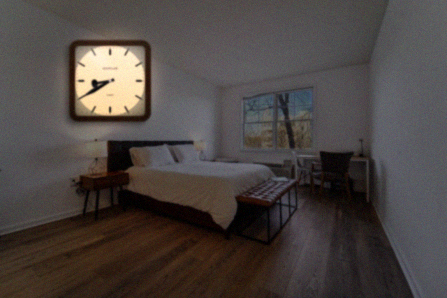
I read **8:40**
